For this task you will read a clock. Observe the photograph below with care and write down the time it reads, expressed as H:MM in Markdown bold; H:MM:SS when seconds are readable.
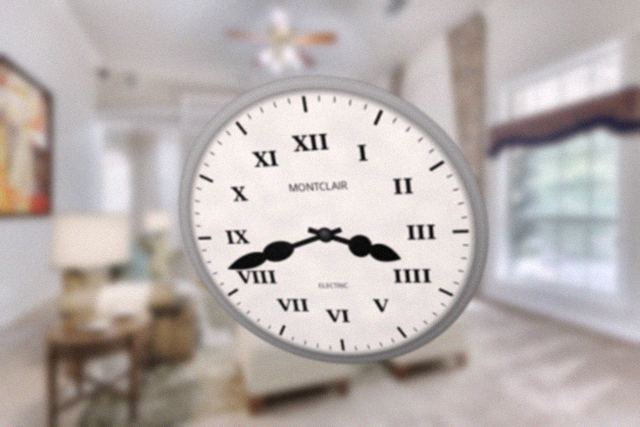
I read **3:42**
